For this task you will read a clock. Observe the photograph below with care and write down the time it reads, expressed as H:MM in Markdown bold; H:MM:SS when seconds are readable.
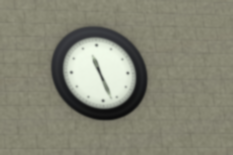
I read **11:27**
